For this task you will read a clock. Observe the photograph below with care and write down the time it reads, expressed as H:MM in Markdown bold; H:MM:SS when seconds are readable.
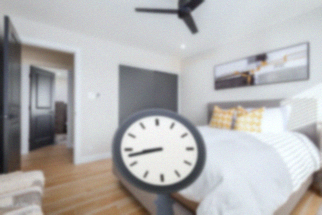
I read **8:43**
